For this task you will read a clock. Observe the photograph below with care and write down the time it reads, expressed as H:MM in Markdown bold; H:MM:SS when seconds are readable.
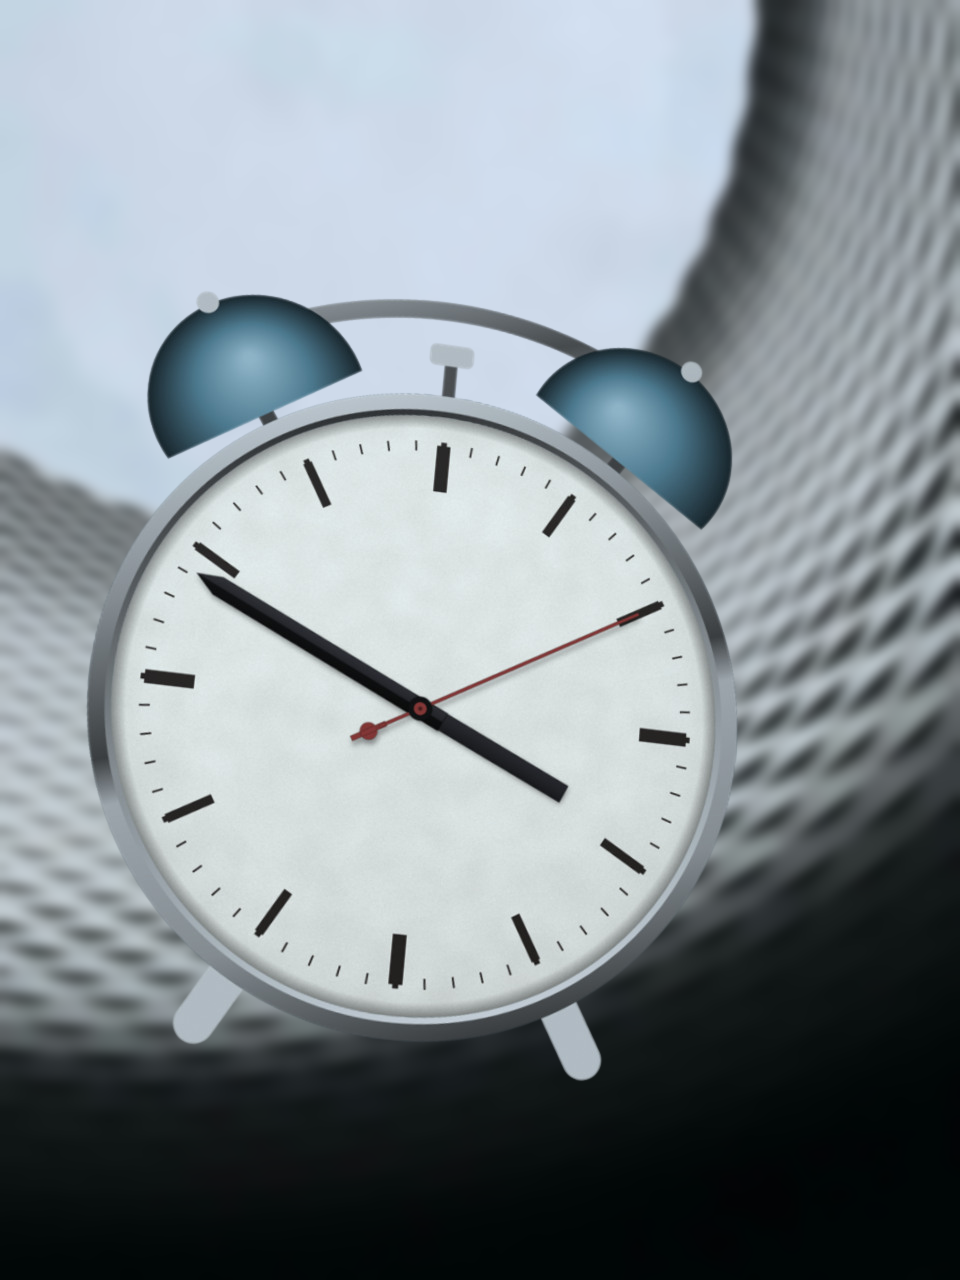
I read **3:49:10**
